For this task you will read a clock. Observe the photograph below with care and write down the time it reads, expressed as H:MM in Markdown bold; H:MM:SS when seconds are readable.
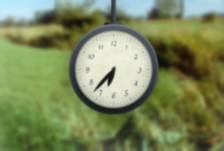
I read **6:37**
